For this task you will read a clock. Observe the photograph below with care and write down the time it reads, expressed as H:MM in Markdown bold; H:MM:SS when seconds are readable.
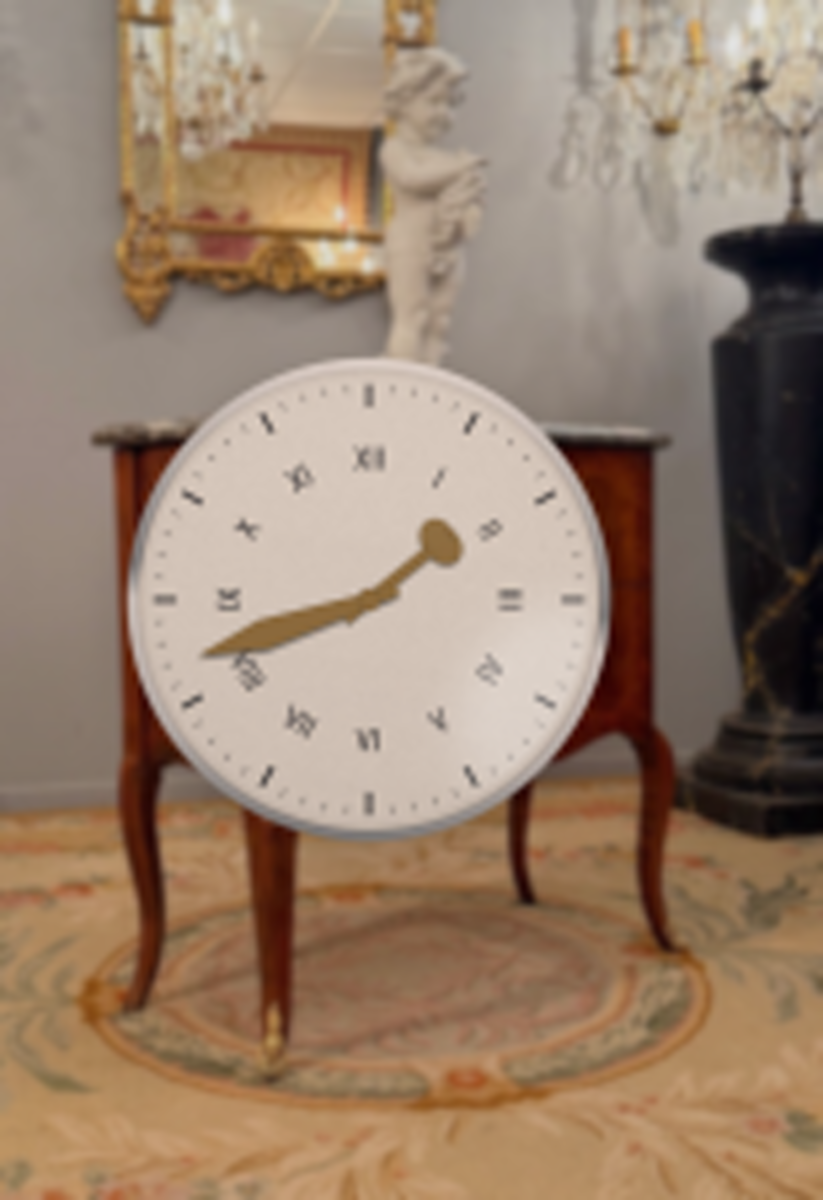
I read **1:42**
